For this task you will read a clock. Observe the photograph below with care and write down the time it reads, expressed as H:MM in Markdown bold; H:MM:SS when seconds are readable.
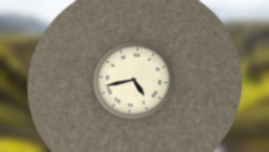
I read **4:42**
